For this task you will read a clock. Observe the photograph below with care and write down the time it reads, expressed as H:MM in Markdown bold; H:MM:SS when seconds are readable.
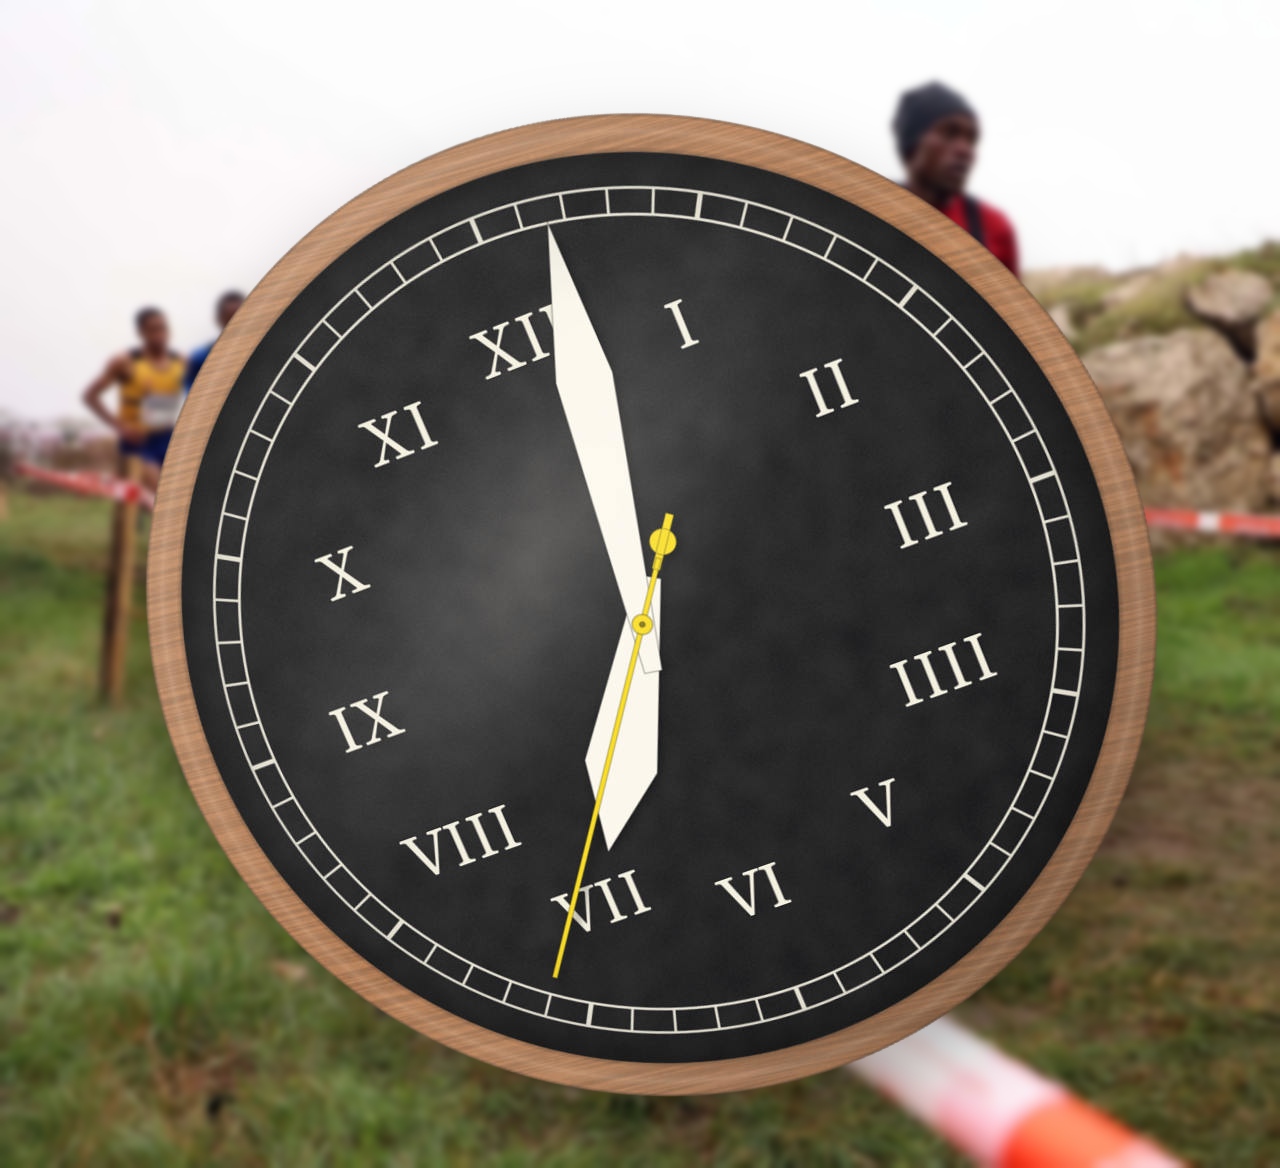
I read **7:01:36**
